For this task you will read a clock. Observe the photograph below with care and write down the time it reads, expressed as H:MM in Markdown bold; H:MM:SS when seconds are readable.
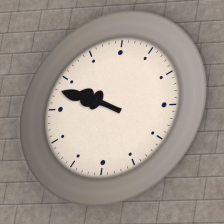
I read **9:48**
